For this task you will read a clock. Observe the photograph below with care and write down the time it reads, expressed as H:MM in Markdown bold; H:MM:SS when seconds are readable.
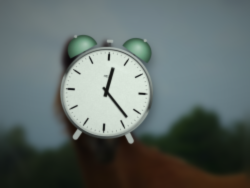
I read **12:23**
